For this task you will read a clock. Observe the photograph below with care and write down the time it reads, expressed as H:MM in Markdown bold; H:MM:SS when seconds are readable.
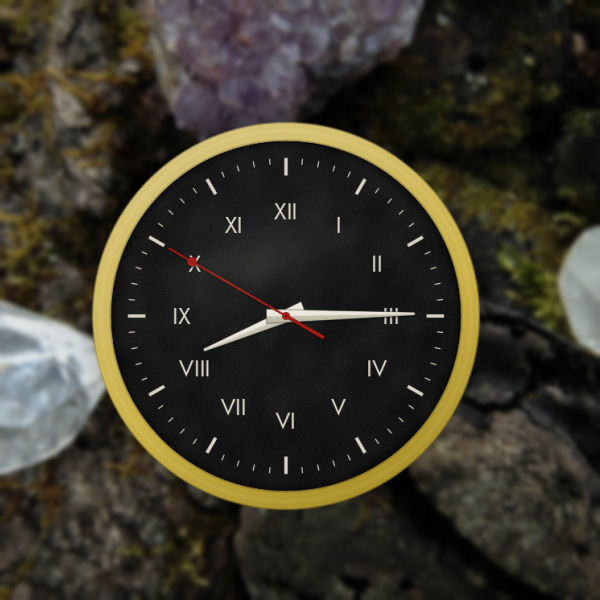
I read **8:14:50**
